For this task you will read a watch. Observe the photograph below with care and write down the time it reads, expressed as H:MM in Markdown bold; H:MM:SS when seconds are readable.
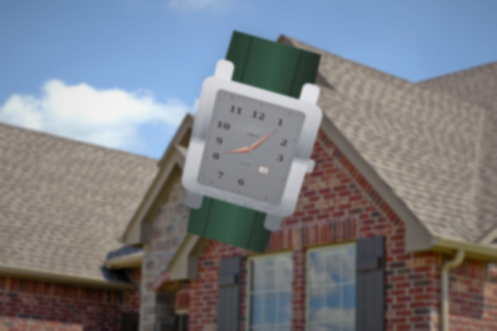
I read **8:06**
